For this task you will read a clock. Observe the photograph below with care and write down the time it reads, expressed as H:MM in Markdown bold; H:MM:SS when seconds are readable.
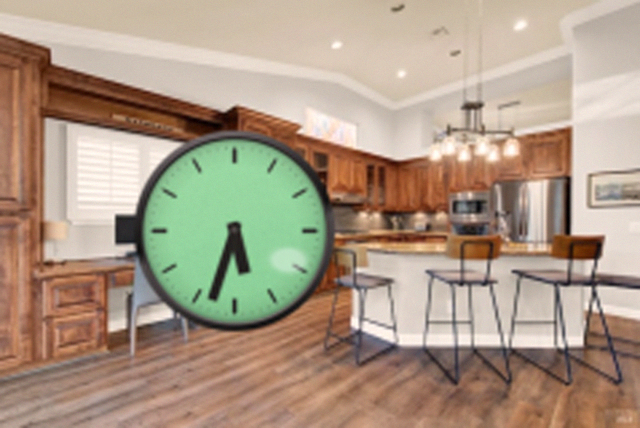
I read **5:33**
